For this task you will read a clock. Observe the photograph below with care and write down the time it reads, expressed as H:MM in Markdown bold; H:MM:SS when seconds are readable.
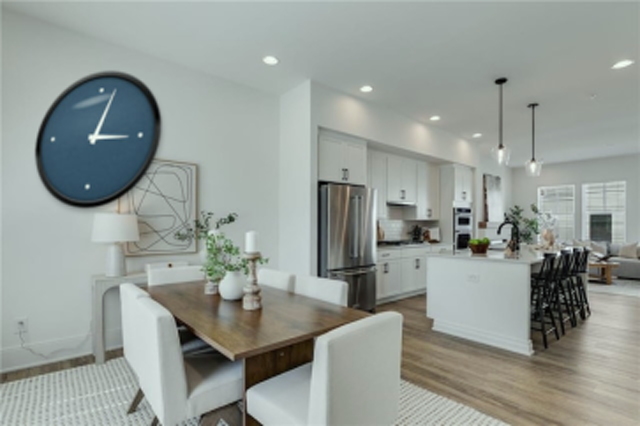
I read **3:03**
